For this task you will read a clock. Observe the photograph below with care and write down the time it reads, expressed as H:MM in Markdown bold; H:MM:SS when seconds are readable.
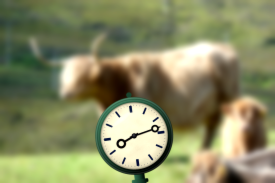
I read **8:13**
